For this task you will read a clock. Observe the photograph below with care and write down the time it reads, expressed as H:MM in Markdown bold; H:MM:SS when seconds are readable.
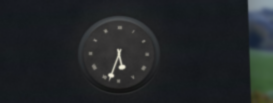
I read **5:33**
